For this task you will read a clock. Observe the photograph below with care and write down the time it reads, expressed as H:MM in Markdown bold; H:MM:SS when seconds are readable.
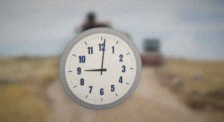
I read **9:01**
